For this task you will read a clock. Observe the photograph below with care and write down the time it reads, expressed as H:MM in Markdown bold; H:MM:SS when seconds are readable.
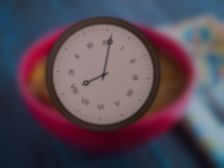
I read **8:01**
